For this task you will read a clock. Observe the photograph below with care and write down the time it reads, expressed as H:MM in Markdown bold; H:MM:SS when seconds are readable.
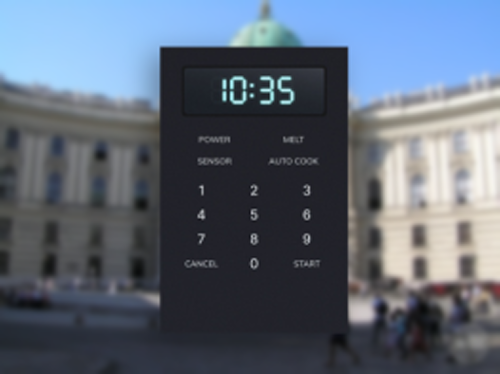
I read **10:35**
